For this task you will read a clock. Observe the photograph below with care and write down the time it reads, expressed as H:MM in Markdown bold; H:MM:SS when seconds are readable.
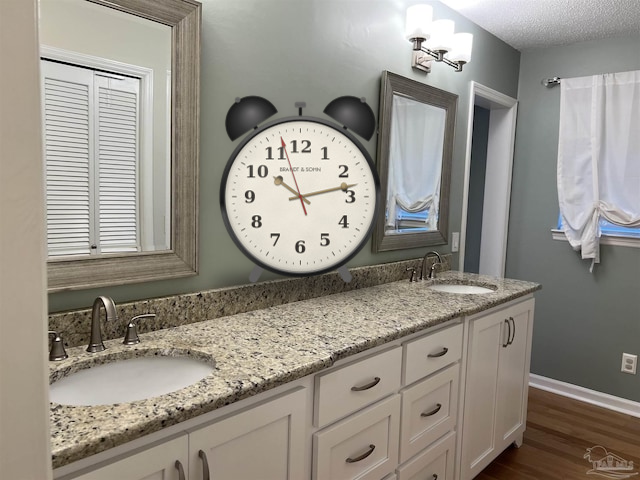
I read **10:12:57**
